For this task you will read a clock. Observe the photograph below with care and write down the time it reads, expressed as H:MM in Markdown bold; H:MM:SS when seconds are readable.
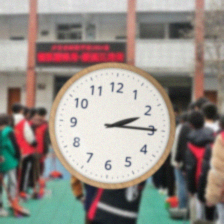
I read **2:15**
